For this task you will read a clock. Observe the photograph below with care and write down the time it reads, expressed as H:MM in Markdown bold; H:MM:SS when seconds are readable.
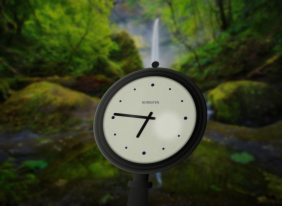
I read **6:46**
